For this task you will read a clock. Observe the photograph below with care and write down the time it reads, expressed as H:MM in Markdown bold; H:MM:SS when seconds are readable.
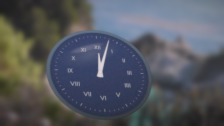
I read **12:03**
